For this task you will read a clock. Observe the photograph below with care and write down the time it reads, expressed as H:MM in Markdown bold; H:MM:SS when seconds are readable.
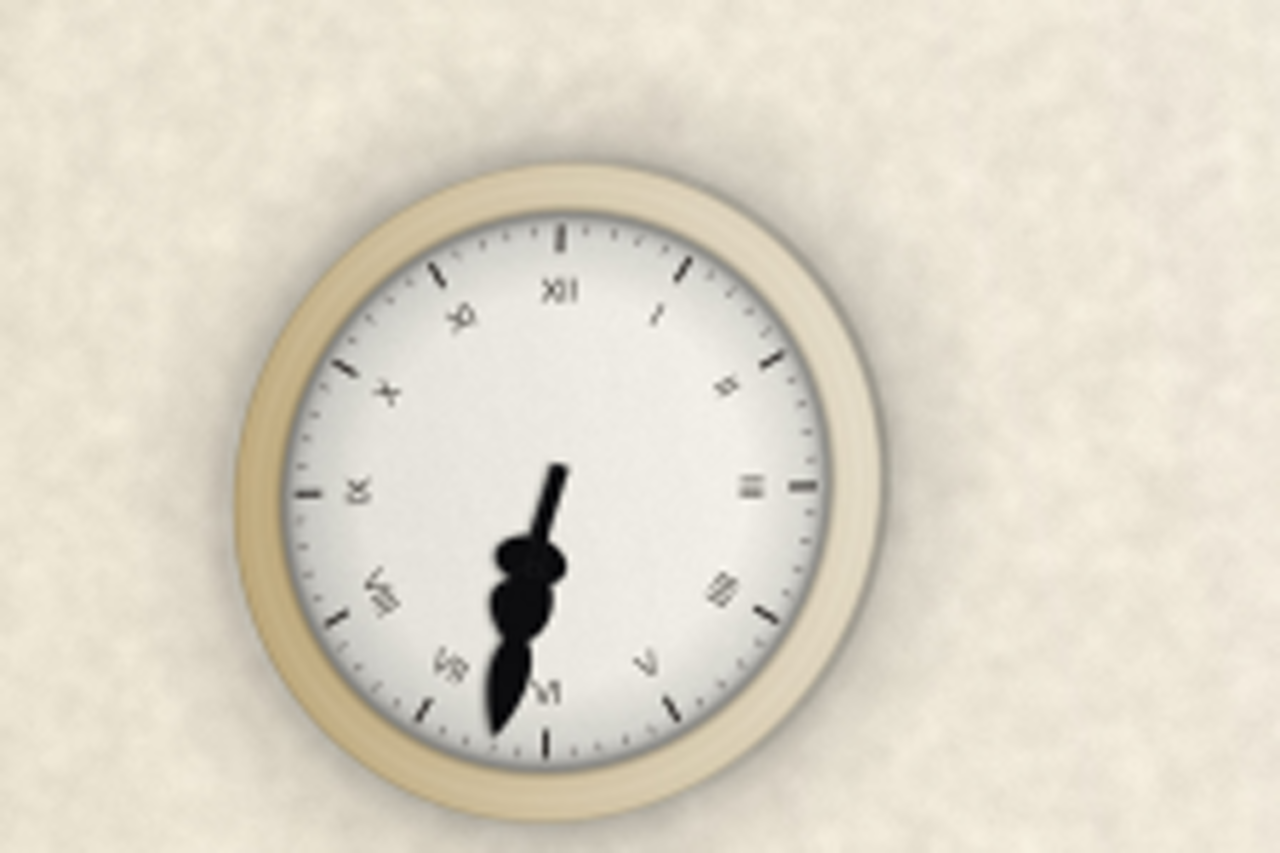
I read **6:32**
